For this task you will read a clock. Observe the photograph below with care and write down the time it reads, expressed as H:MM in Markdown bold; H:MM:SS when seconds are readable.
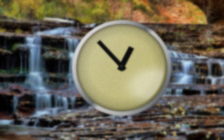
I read **12:53**
